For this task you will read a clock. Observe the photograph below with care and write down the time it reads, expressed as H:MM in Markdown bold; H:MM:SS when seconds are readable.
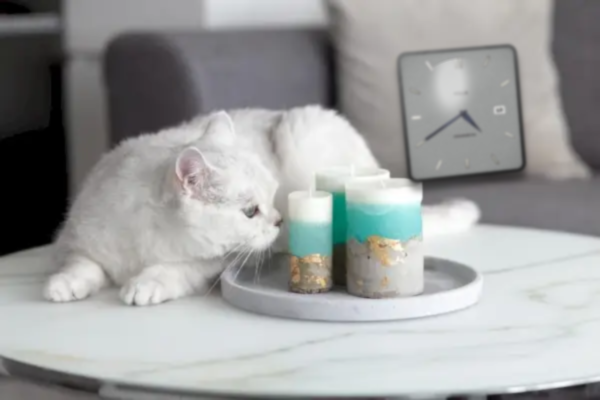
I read **4:40**
